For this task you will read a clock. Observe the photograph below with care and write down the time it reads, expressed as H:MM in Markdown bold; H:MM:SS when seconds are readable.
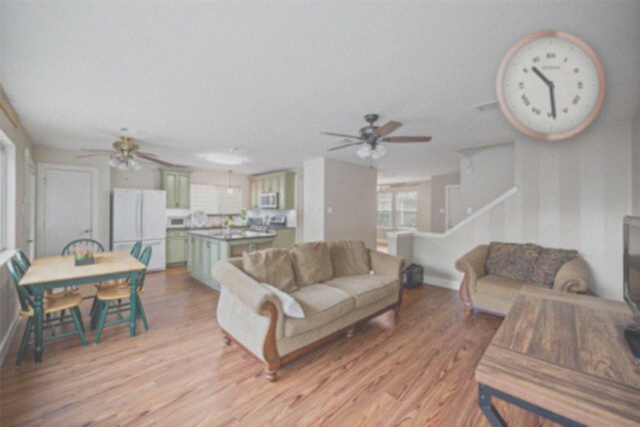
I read **10:29**
